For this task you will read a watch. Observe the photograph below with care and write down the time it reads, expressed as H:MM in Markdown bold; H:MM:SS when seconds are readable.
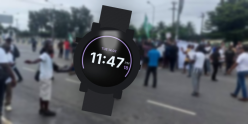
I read **11:47**
